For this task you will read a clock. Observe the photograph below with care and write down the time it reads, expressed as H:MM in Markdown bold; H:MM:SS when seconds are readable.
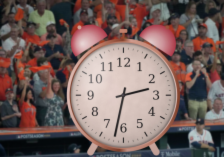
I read **2:32**
